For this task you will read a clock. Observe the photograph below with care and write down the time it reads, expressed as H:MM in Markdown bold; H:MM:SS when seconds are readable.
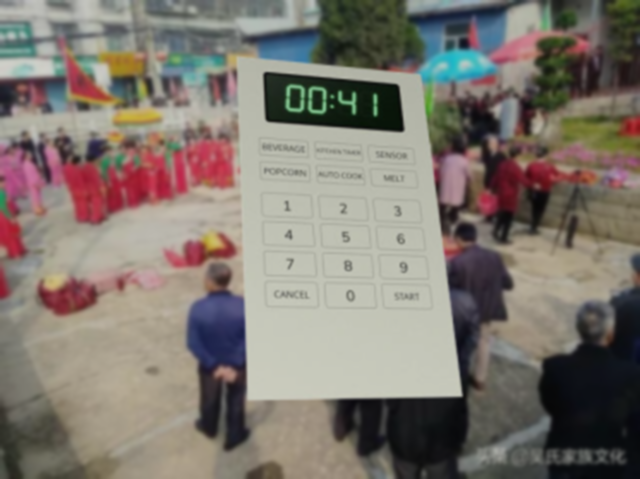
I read **0:41**
